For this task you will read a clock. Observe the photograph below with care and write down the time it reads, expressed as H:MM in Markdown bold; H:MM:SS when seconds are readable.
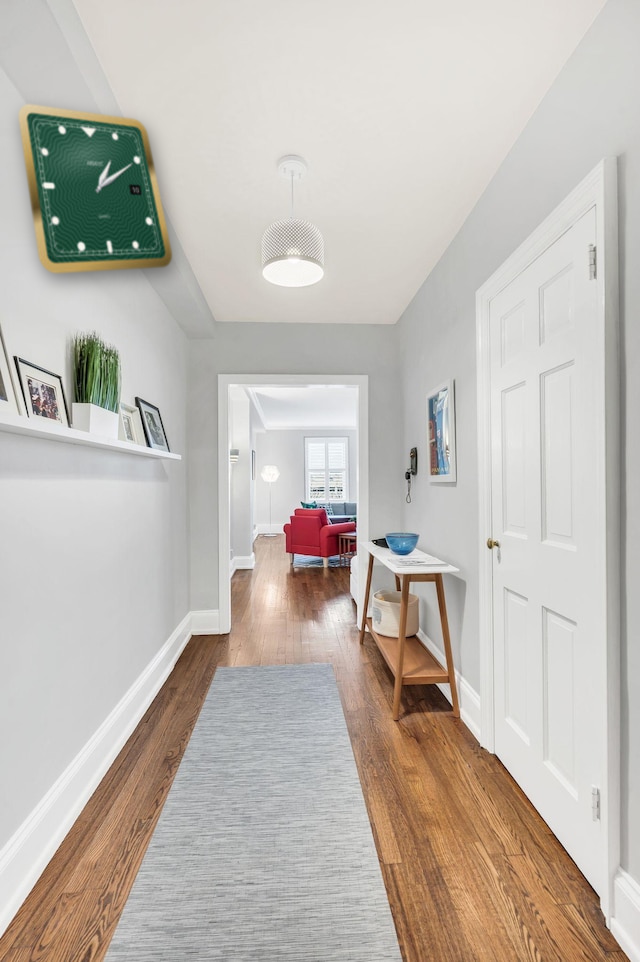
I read **1:10**
